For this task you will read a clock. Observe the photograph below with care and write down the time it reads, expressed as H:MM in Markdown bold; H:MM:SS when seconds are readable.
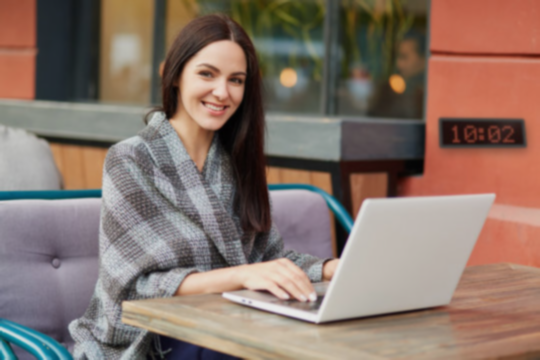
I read **10:02**
